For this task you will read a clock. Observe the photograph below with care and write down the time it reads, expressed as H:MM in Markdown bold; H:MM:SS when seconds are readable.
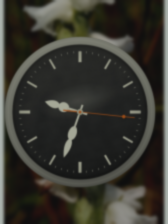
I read **9:33:16**
